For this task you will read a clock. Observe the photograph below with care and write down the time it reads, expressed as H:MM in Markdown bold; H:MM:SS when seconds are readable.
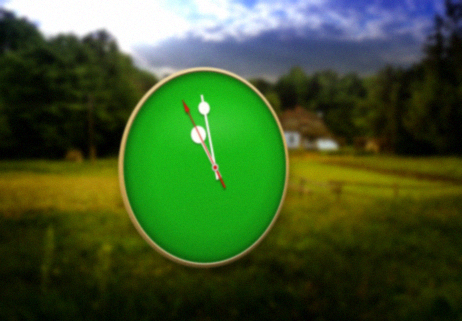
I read **10:57:55**
